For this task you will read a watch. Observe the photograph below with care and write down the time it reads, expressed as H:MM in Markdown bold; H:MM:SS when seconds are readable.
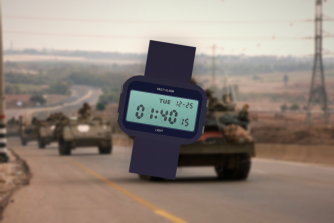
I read **1:40:15**
